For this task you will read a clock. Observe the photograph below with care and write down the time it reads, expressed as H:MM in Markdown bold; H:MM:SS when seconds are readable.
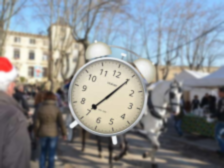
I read **7:05**
